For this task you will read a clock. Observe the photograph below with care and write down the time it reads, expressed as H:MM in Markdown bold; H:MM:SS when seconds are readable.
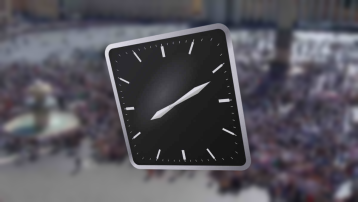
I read **8:11**
